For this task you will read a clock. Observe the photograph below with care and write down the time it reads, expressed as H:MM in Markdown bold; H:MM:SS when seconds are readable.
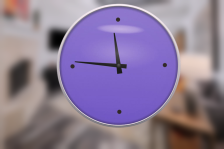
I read **11:46**
